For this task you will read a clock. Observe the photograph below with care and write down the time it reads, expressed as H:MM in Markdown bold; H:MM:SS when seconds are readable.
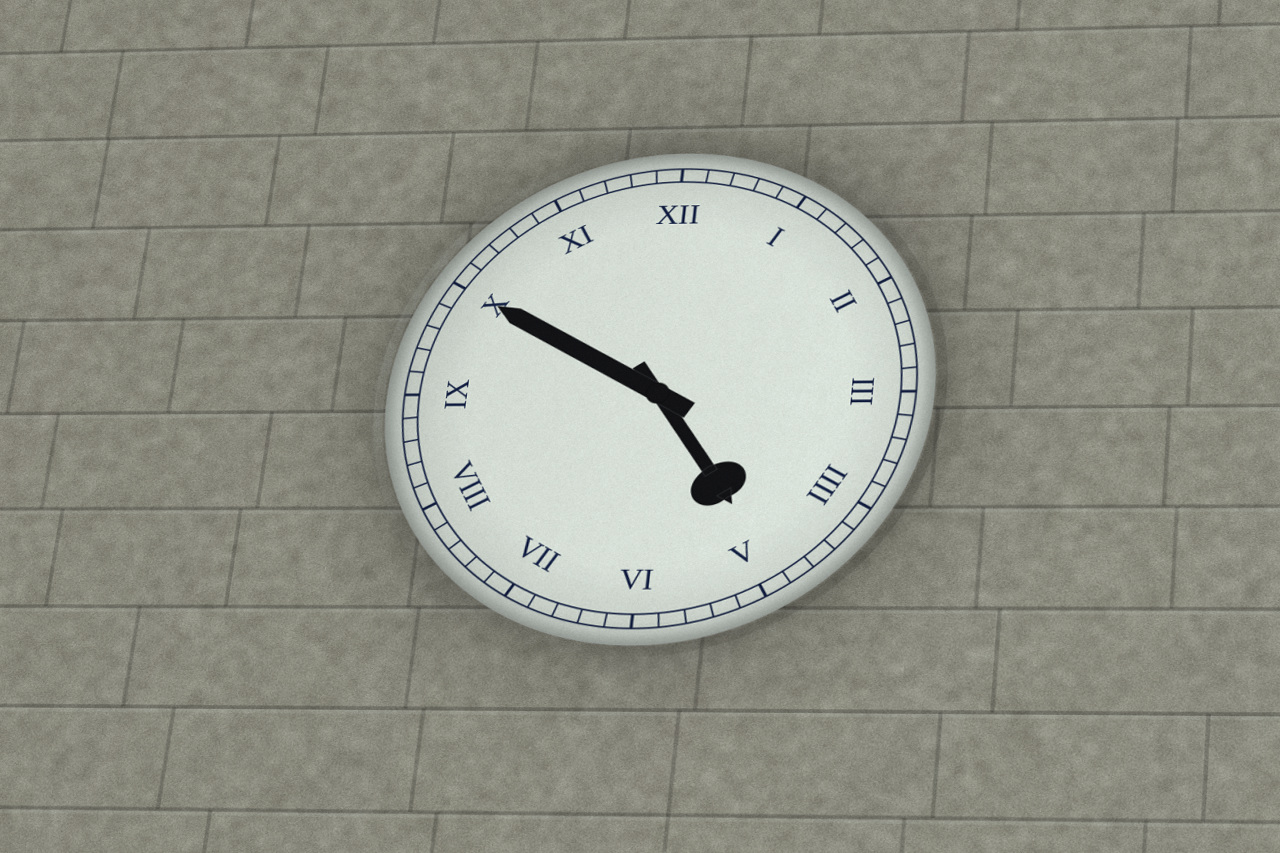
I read **4:50**
